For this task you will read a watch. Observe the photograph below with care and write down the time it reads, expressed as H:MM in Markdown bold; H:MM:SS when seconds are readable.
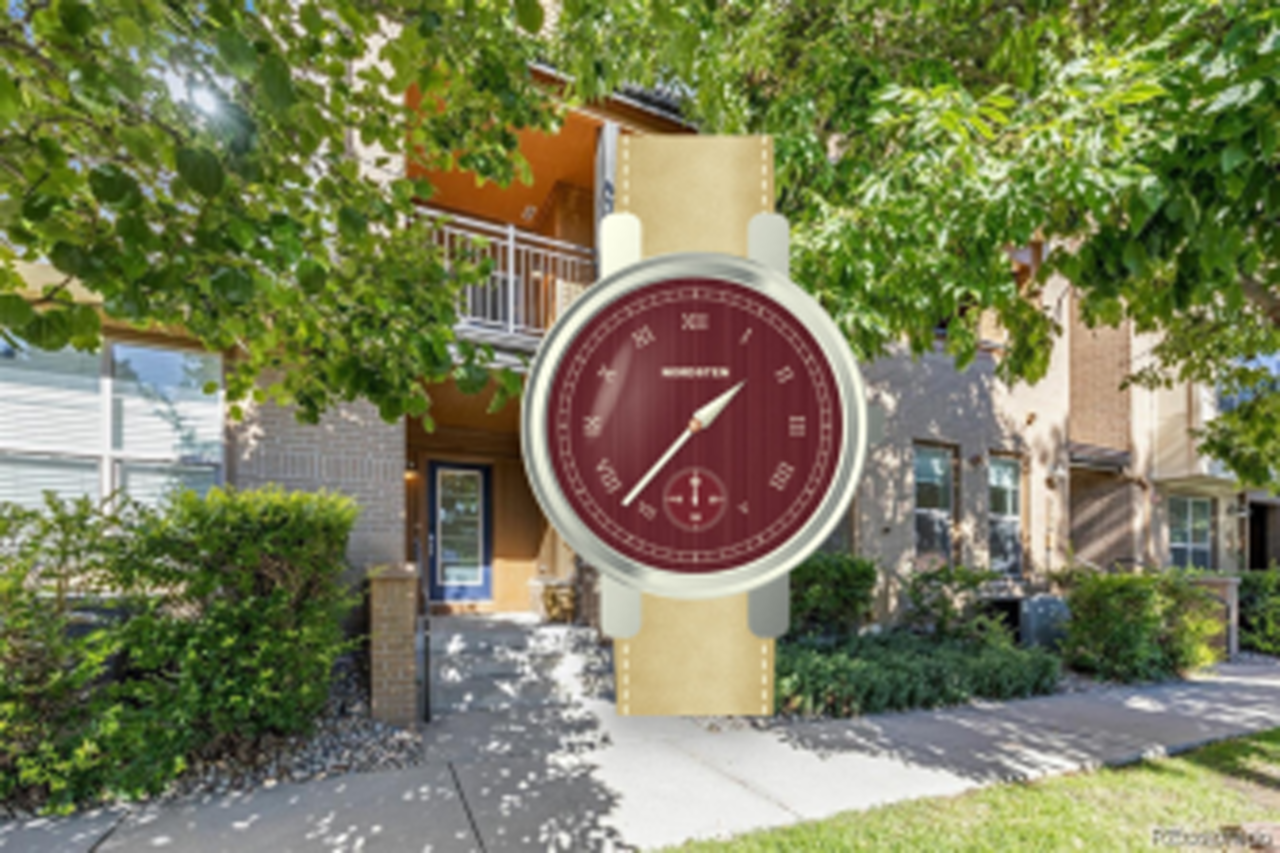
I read **1:37**
